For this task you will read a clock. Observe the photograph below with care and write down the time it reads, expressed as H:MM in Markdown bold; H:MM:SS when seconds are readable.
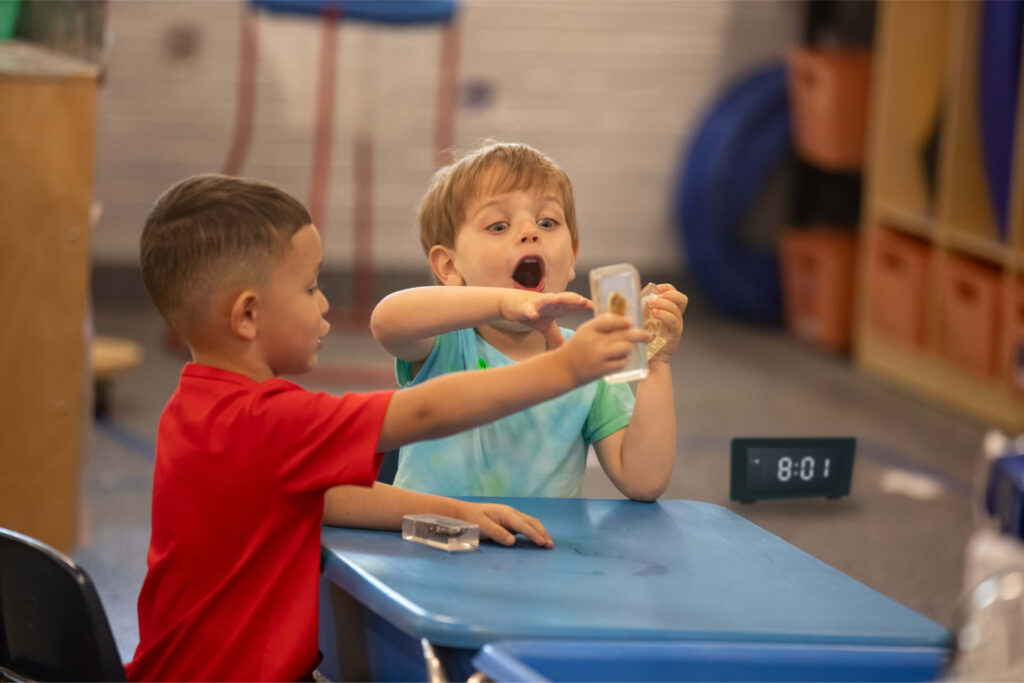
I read **8:01**
